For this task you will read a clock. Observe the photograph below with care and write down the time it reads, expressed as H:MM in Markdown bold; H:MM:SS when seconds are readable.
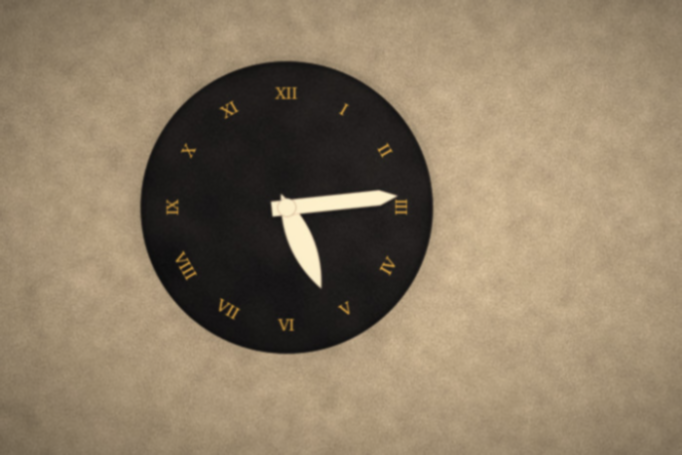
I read **5:14**
